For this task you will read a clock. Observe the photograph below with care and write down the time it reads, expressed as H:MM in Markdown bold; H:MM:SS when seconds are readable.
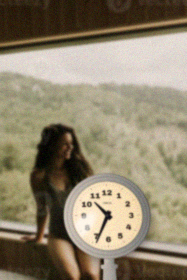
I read **10:34**
